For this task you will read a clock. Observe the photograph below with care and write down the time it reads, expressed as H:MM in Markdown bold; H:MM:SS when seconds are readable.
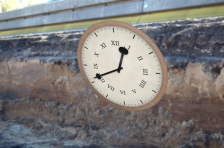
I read **12:41**
